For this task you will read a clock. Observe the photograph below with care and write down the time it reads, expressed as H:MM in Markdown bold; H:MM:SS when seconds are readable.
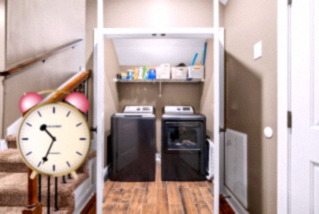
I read **10:34**
